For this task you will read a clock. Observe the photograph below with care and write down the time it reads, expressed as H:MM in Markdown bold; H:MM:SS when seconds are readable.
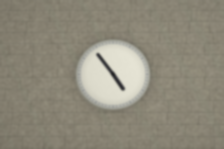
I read **4:54**
